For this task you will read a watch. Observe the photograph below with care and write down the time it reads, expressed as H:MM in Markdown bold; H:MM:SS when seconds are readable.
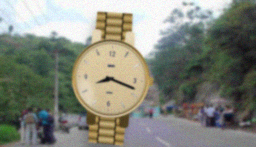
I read **8:18**
